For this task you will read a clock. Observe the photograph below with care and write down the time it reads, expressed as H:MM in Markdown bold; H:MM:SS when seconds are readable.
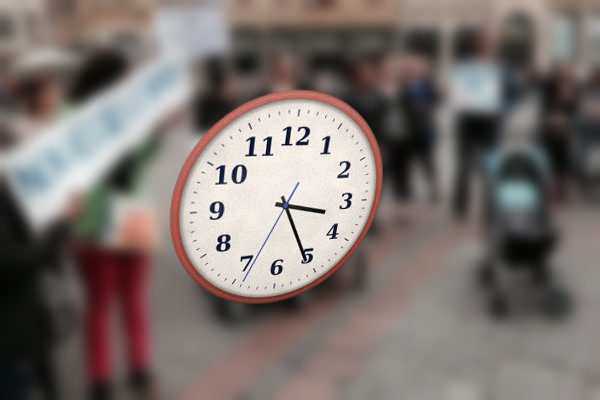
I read **3:25:34**
